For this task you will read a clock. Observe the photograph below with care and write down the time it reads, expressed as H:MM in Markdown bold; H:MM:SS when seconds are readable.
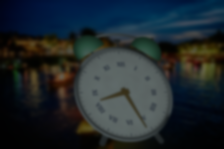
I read **8:26**
